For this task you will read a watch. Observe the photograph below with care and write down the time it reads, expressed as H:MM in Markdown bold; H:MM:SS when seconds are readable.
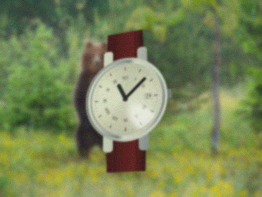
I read **11:08**
